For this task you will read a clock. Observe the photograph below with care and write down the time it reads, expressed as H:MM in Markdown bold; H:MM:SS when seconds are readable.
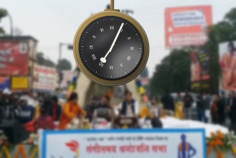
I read **7:04**
